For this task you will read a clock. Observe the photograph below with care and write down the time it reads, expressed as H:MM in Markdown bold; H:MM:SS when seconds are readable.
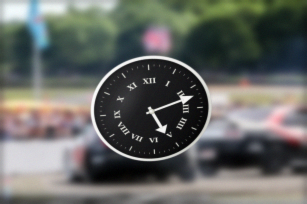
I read **5:12**
